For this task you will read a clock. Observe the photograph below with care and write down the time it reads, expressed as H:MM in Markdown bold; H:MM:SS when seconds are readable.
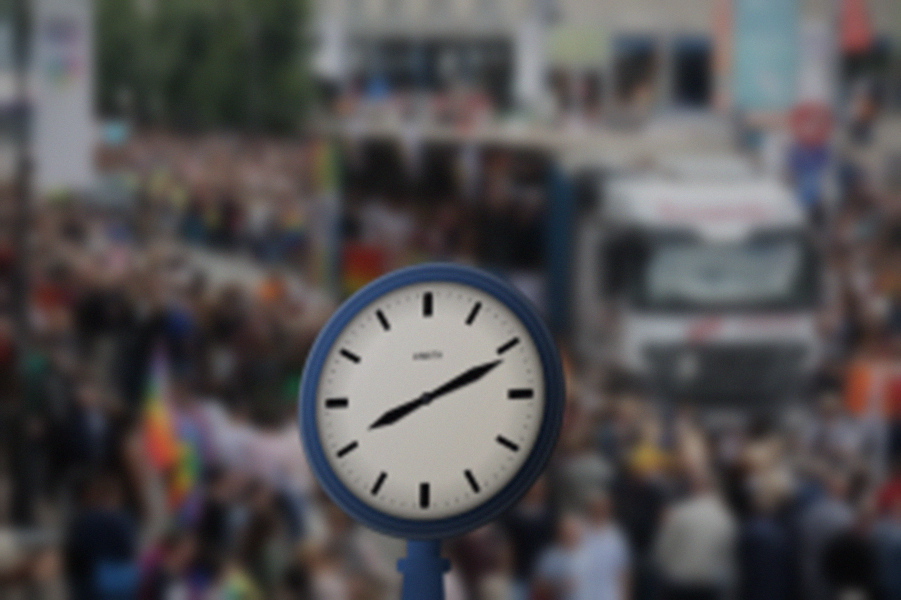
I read **8:11**
